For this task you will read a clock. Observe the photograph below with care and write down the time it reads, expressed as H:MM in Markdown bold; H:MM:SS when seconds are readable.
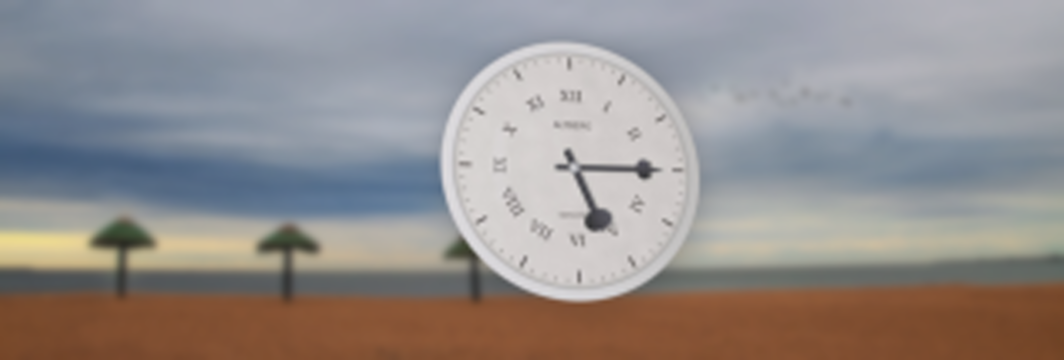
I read **5:15**
